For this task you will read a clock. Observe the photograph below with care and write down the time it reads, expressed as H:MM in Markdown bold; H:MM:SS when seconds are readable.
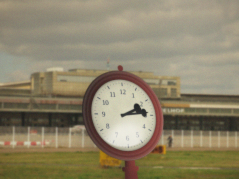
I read **2:14**
